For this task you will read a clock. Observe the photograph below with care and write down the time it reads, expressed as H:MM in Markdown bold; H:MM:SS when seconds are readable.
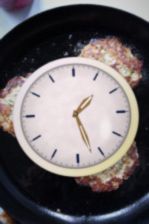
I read **1:27**
